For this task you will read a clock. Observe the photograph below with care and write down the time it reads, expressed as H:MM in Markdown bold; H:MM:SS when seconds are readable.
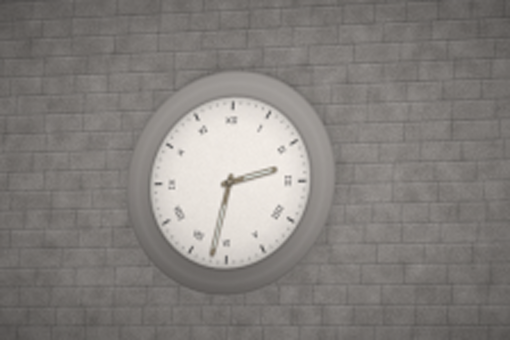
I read **2:32**
